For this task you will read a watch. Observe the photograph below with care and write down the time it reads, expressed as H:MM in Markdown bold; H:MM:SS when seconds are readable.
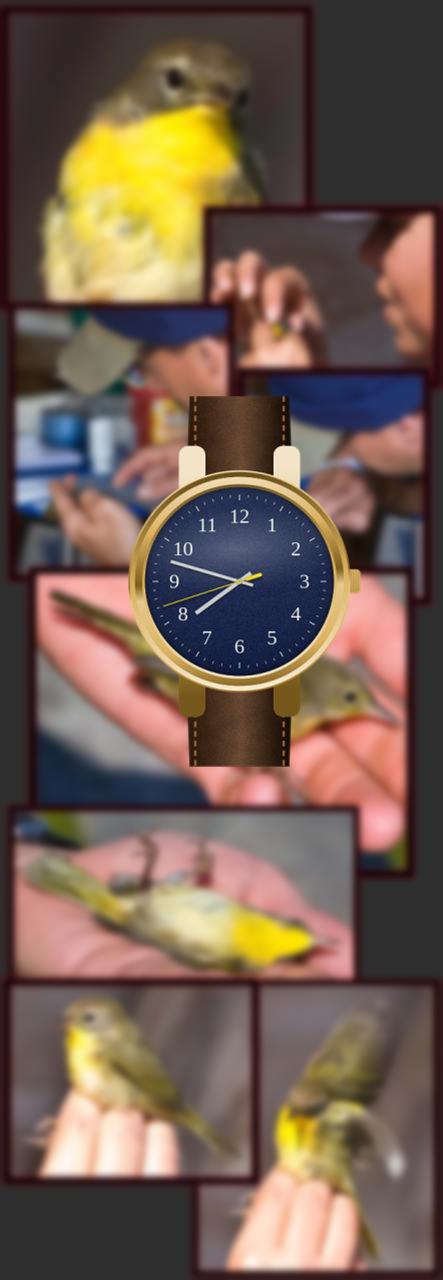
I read **7:47:42**
